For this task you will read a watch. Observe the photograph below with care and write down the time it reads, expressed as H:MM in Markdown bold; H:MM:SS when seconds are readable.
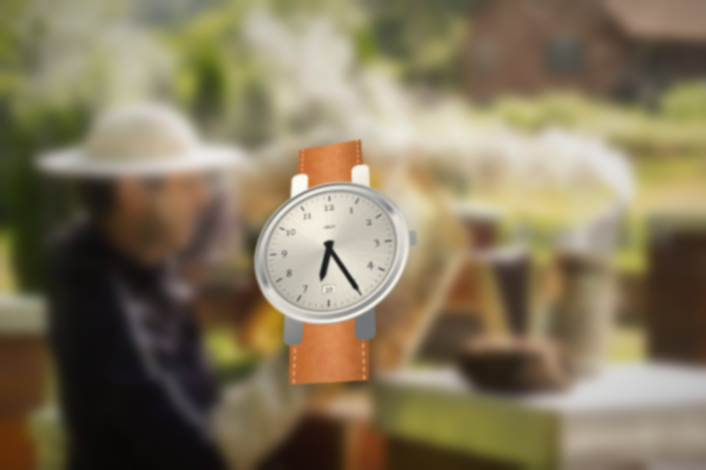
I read **6:25**
